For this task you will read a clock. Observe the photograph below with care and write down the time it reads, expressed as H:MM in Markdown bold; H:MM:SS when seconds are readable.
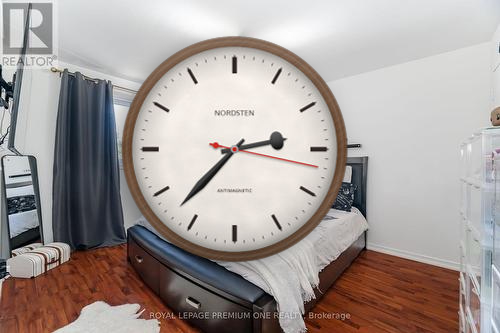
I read **2:37:17**
